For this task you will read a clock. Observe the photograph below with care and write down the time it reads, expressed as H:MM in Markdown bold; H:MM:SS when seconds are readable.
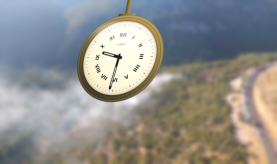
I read **9:31**
